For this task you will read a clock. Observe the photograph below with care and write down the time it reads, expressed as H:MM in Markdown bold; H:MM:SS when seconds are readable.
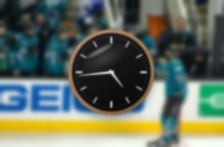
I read **4:44**
